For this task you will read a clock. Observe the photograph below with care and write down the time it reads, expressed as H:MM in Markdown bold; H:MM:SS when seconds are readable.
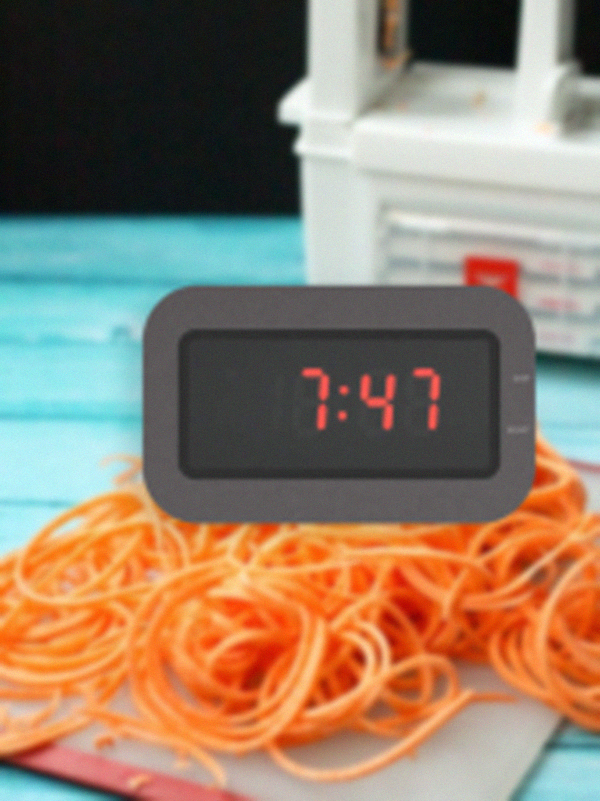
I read **7:47**
